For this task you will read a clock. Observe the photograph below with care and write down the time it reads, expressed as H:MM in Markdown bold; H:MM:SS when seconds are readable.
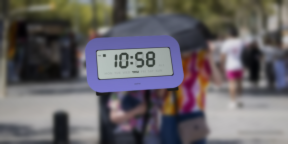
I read **10:58**
